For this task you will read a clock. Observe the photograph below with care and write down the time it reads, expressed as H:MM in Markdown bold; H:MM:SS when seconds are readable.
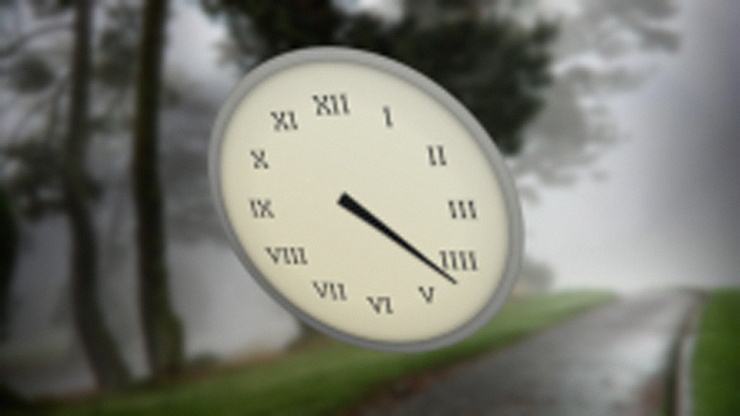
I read **4:22**
